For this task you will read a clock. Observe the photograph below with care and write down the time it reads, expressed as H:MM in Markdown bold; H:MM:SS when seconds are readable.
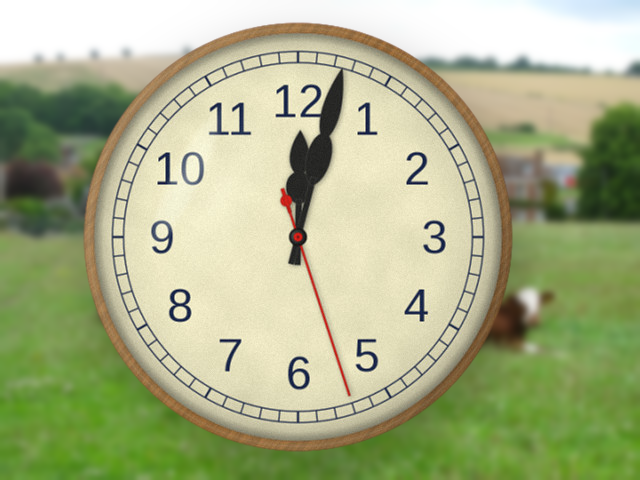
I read **12:02:27**
